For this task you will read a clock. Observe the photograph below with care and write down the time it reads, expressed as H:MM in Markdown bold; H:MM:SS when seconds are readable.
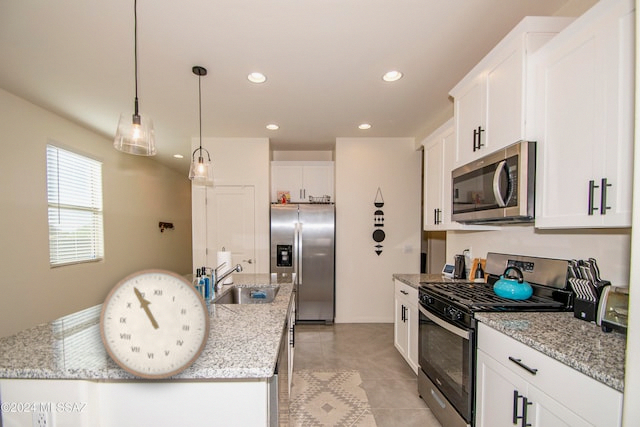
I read **10:54**
